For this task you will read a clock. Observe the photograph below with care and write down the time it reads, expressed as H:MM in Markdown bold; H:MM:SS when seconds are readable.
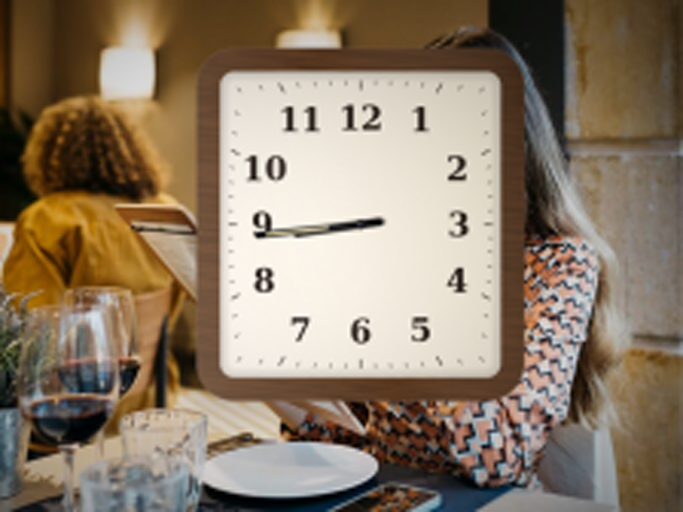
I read **8:44**
